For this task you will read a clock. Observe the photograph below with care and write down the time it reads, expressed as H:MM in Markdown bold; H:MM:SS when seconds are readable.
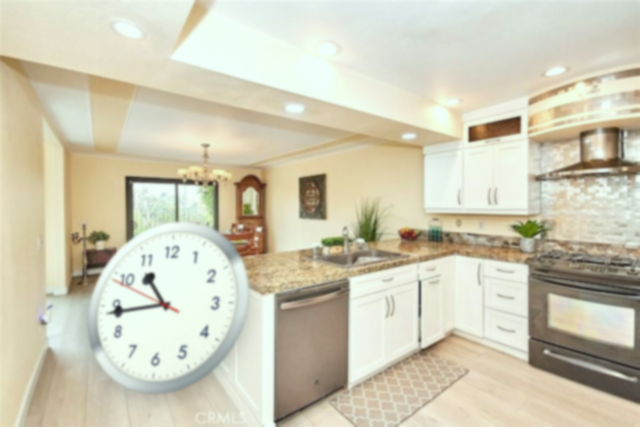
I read **10:43:49**
